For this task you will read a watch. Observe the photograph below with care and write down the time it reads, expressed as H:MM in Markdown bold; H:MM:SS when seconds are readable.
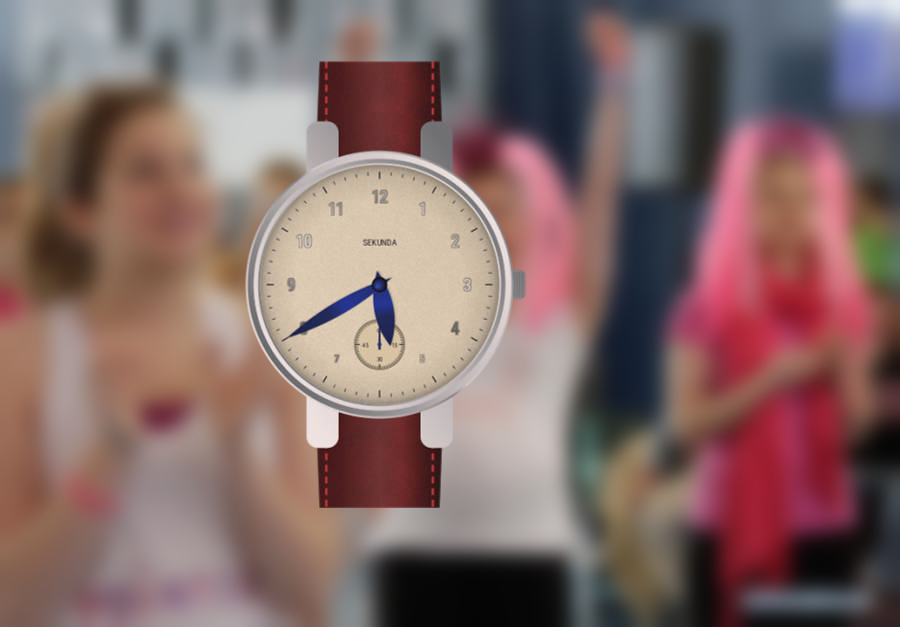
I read **5:40**
